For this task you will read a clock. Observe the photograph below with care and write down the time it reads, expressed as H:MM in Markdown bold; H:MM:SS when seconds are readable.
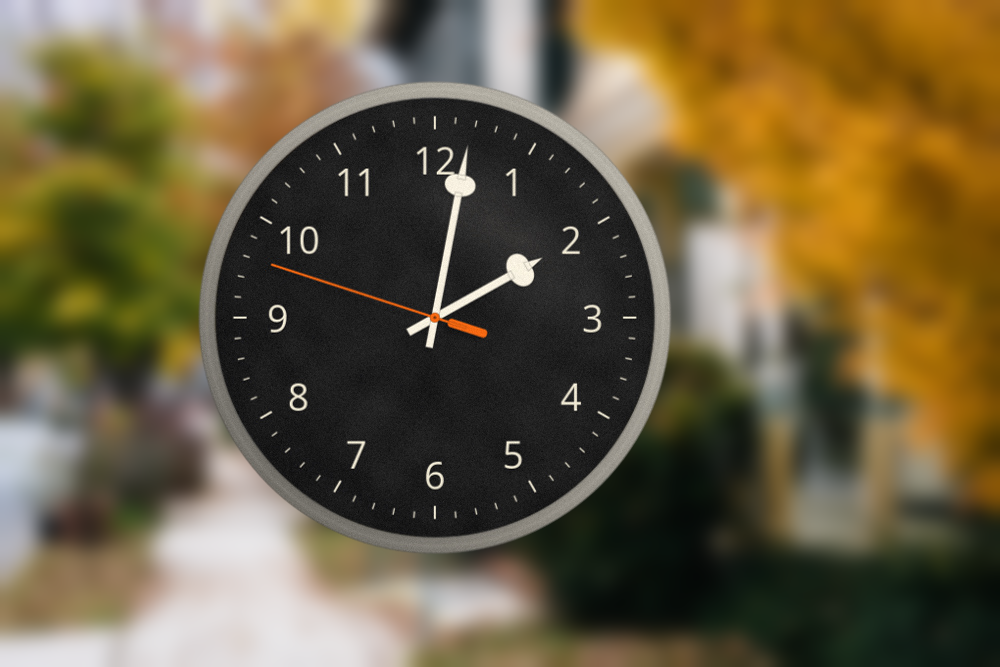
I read **2:01:48**
